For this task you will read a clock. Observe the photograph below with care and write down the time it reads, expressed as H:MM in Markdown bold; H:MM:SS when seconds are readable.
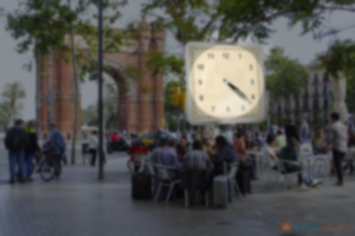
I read **4:22**
